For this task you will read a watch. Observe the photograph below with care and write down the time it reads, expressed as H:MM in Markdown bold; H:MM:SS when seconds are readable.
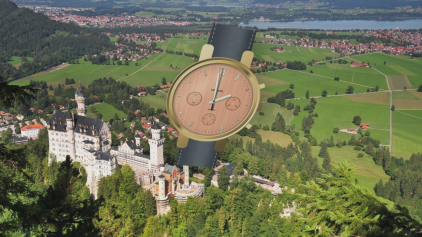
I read **1:59**
